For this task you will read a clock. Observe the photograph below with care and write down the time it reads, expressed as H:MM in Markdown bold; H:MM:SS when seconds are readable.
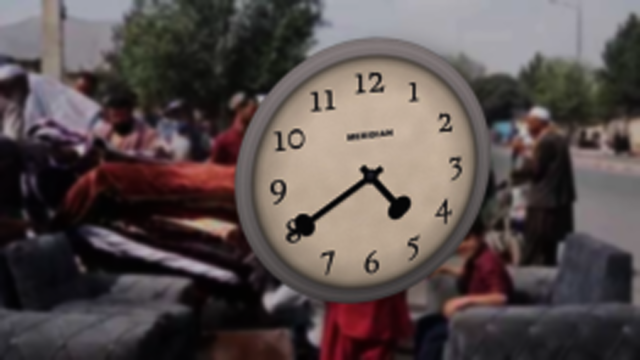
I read **4:40**
